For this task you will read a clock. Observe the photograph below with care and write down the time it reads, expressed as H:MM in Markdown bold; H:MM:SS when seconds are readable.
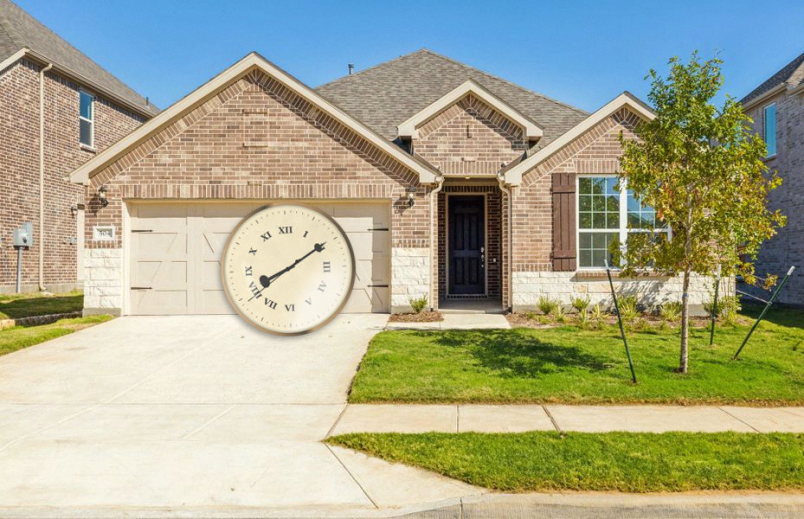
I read **8:09:39**
